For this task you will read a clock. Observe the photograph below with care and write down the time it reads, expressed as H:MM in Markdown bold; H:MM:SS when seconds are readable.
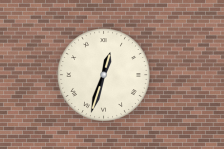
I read **12:33**
